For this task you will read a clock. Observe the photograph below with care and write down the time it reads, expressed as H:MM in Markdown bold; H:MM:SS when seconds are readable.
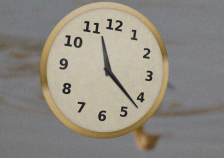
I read **11:22**
